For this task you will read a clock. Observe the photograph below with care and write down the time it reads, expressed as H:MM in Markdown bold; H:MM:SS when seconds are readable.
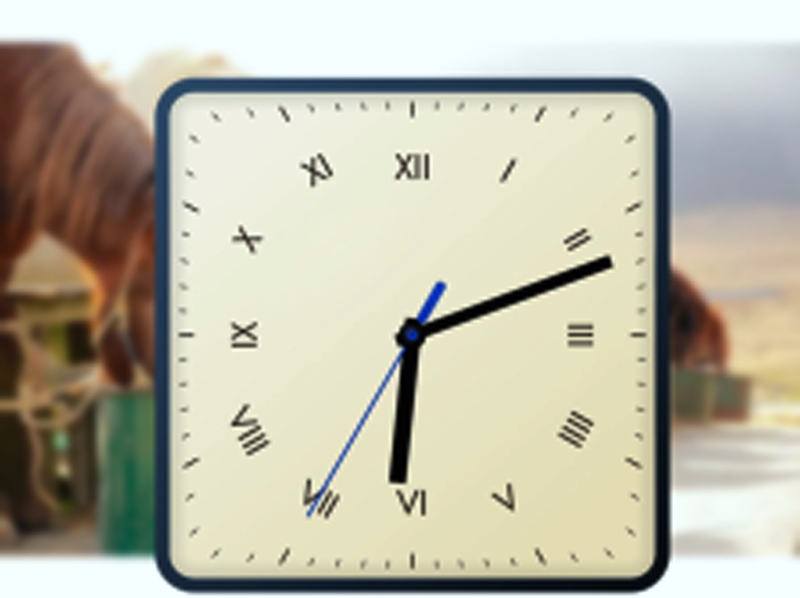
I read **6:11:35**
